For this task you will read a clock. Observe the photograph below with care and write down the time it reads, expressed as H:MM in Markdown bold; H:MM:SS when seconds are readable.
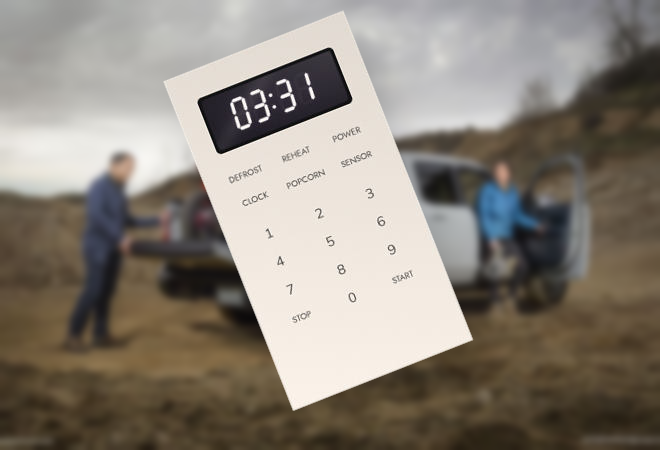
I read **3:31**
